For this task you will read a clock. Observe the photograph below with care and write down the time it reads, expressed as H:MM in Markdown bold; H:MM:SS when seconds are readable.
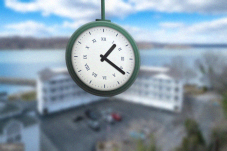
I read **1:21**
